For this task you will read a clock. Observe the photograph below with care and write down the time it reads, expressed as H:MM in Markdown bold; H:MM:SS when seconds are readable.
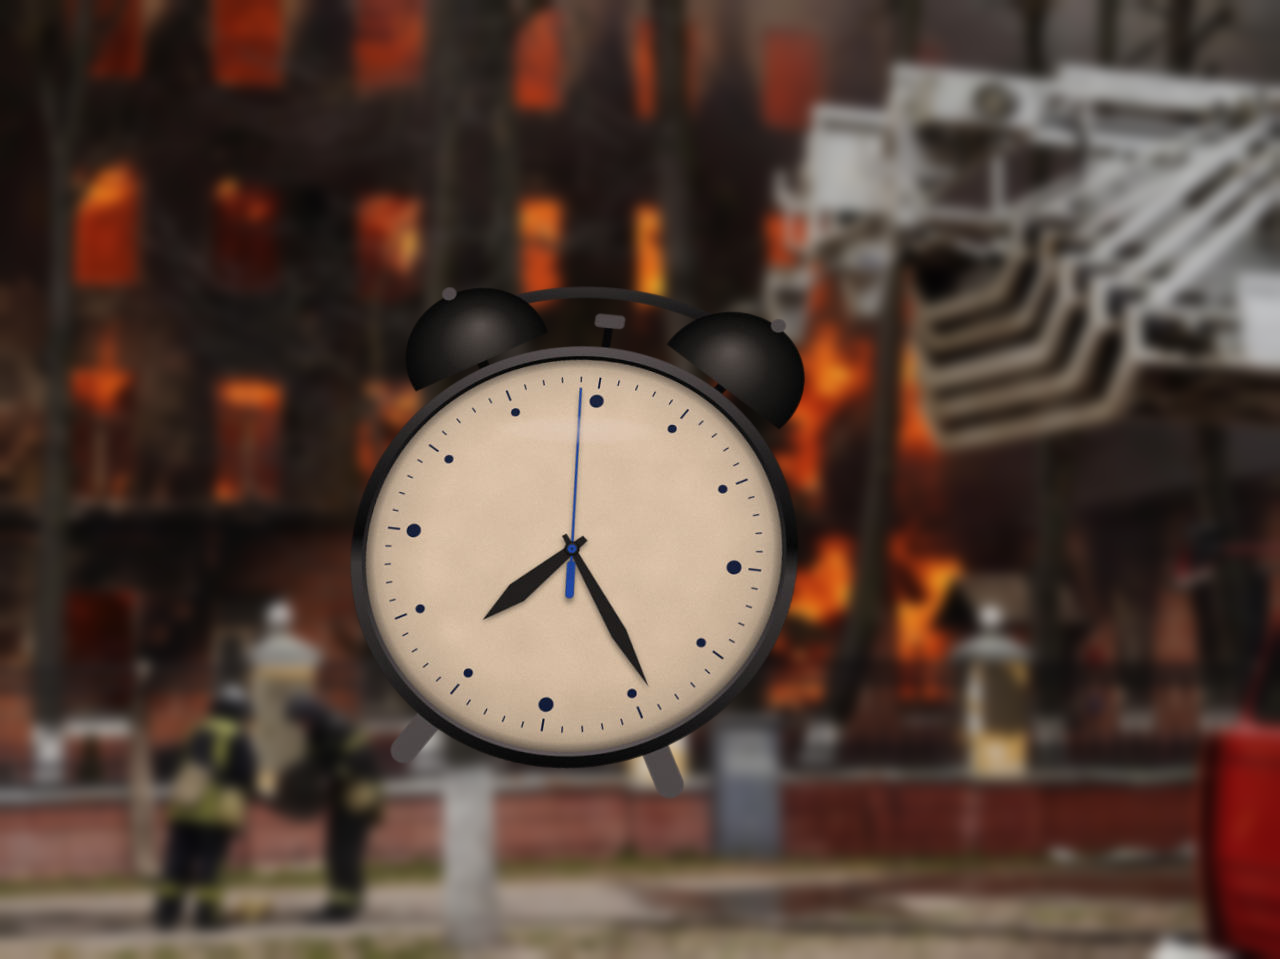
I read **7:23:59**
